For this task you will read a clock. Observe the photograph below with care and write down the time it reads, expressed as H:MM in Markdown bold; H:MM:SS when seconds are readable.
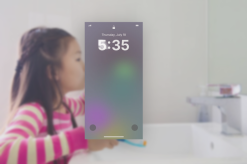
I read **5:35**
